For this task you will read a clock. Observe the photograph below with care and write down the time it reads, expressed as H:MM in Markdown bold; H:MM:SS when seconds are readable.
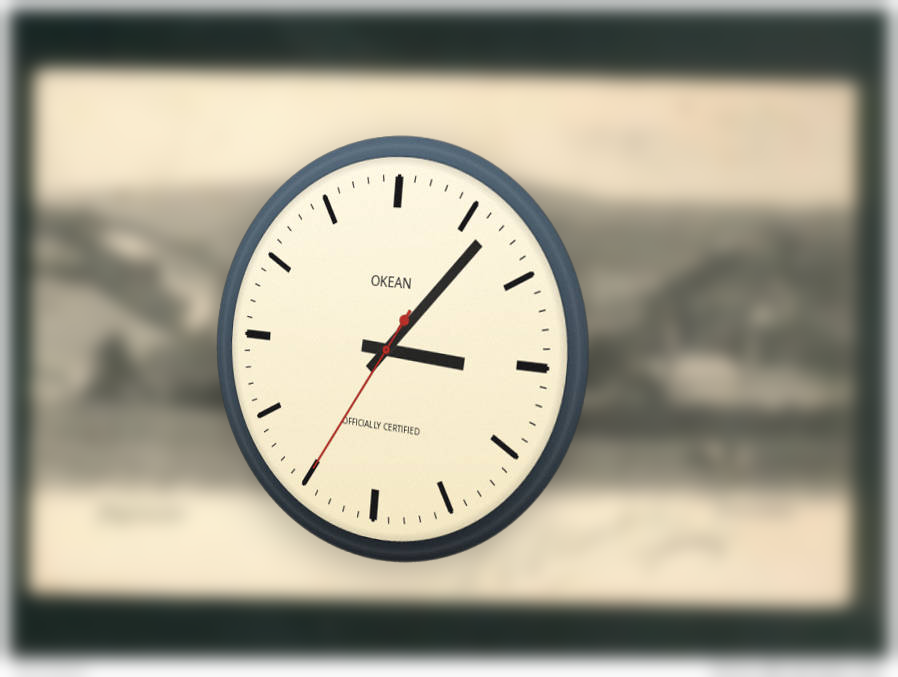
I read **3:06:35**
